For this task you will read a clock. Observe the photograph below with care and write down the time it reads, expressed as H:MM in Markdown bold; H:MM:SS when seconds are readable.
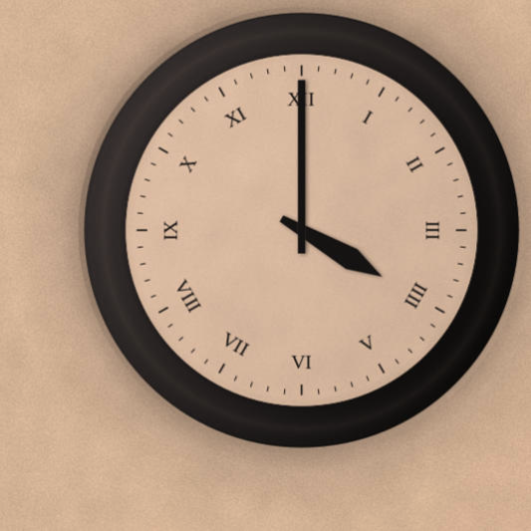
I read **4:00**
